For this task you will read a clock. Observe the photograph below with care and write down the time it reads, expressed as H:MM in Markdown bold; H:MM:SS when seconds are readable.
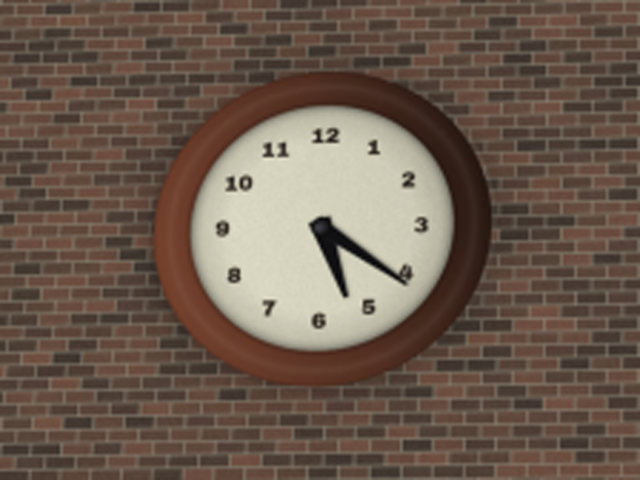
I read **5:21**
